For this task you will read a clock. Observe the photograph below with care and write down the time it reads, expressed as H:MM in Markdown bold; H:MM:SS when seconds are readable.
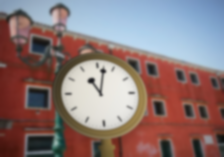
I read **11:02**
